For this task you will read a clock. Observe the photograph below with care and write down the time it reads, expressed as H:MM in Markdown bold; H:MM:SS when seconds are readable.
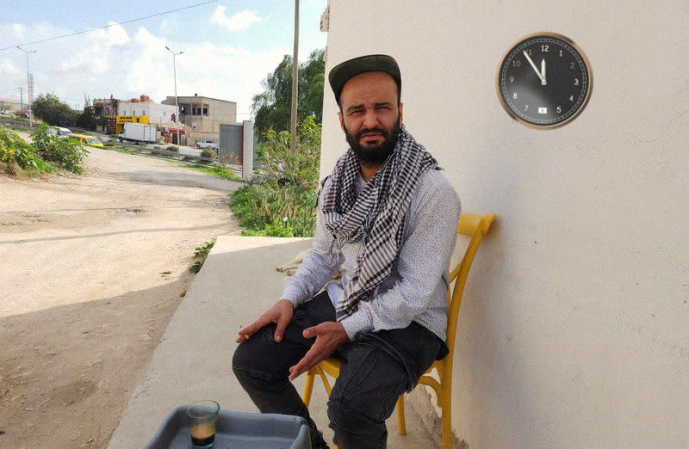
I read **11:54**
